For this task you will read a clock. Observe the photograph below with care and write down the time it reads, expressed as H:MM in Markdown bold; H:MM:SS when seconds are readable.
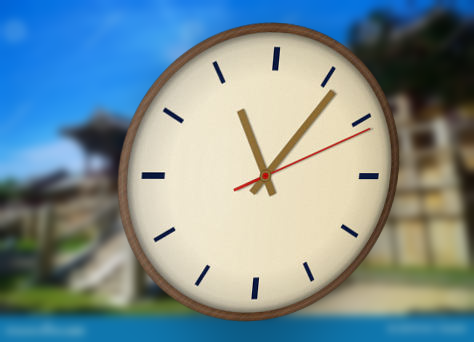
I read **11:06:11**
